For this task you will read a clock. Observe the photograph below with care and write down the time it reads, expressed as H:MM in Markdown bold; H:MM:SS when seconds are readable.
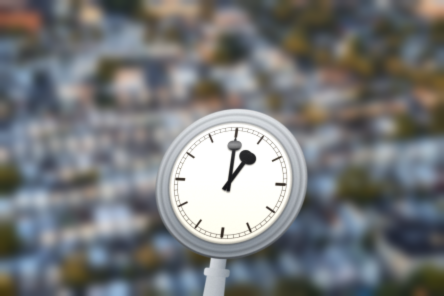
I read **1:00**
